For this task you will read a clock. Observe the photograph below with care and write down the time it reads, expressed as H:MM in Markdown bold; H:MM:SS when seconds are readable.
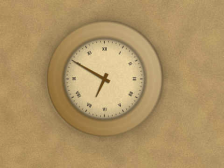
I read **6:50**
